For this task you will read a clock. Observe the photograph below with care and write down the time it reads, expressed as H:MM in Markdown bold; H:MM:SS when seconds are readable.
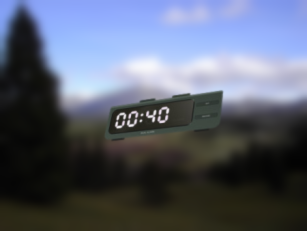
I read **0:40**
